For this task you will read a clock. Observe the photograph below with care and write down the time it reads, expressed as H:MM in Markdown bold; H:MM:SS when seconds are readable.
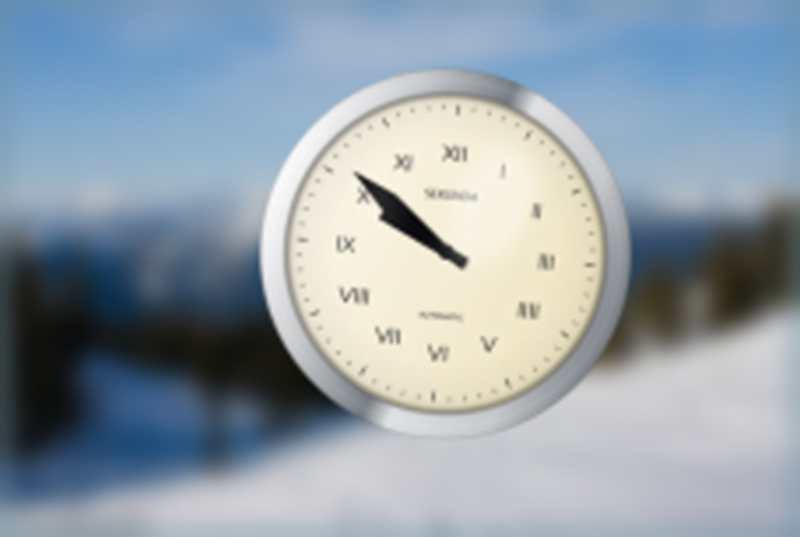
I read **9:51**
